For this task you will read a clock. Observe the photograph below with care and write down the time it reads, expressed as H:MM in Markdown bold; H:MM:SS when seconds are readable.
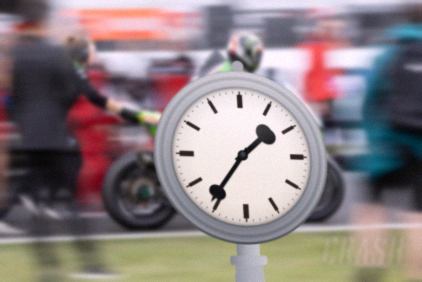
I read **1:36**
